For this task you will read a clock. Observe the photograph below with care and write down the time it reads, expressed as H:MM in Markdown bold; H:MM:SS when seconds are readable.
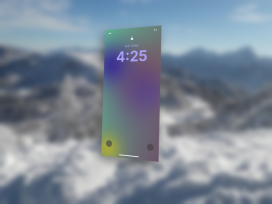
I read **4:25**
